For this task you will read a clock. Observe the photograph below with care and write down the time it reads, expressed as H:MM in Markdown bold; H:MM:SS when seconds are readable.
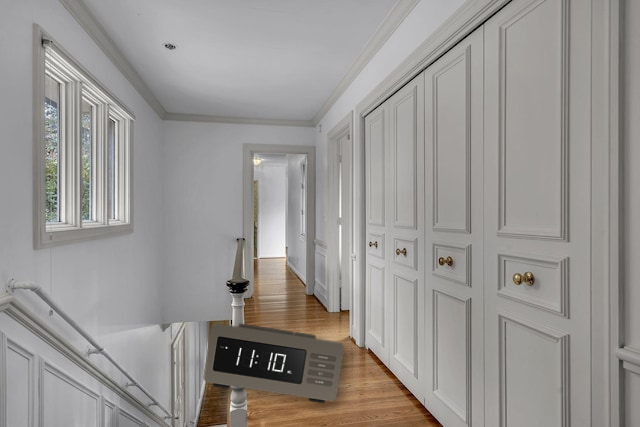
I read **11:10**
